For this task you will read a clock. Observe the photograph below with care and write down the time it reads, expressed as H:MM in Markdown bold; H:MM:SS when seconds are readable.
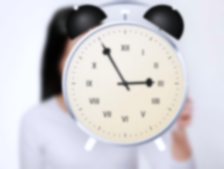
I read **2:55**
